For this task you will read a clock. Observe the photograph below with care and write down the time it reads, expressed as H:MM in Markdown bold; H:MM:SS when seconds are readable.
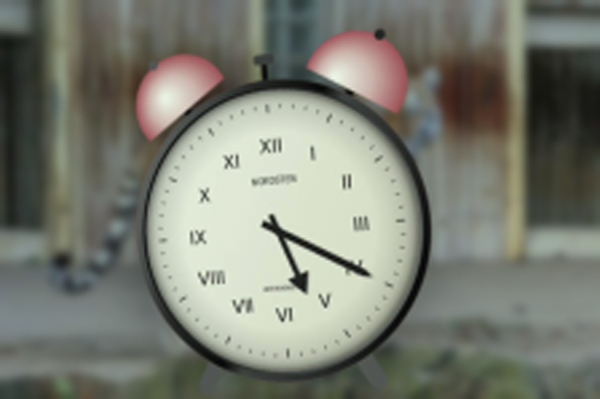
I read **5:20**
